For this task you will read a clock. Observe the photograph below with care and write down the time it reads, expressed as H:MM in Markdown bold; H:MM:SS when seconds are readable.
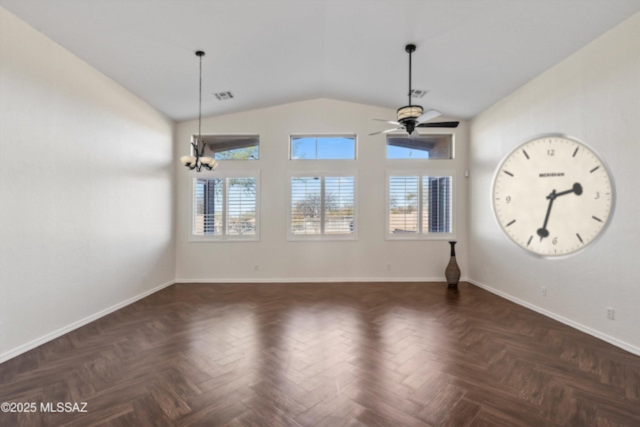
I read **2:33**
